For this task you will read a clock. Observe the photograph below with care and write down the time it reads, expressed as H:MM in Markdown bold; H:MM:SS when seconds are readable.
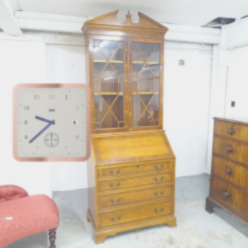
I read **9:38**
